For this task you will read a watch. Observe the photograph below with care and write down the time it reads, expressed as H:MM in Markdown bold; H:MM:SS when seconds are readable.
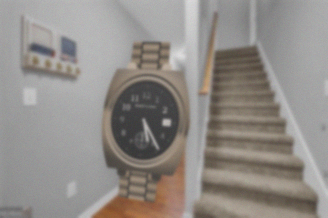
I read **5:24**
